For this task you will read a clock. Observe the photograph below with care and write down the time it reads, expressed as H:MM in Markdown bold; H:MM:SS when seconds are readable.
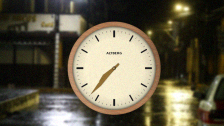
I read **7:37**
